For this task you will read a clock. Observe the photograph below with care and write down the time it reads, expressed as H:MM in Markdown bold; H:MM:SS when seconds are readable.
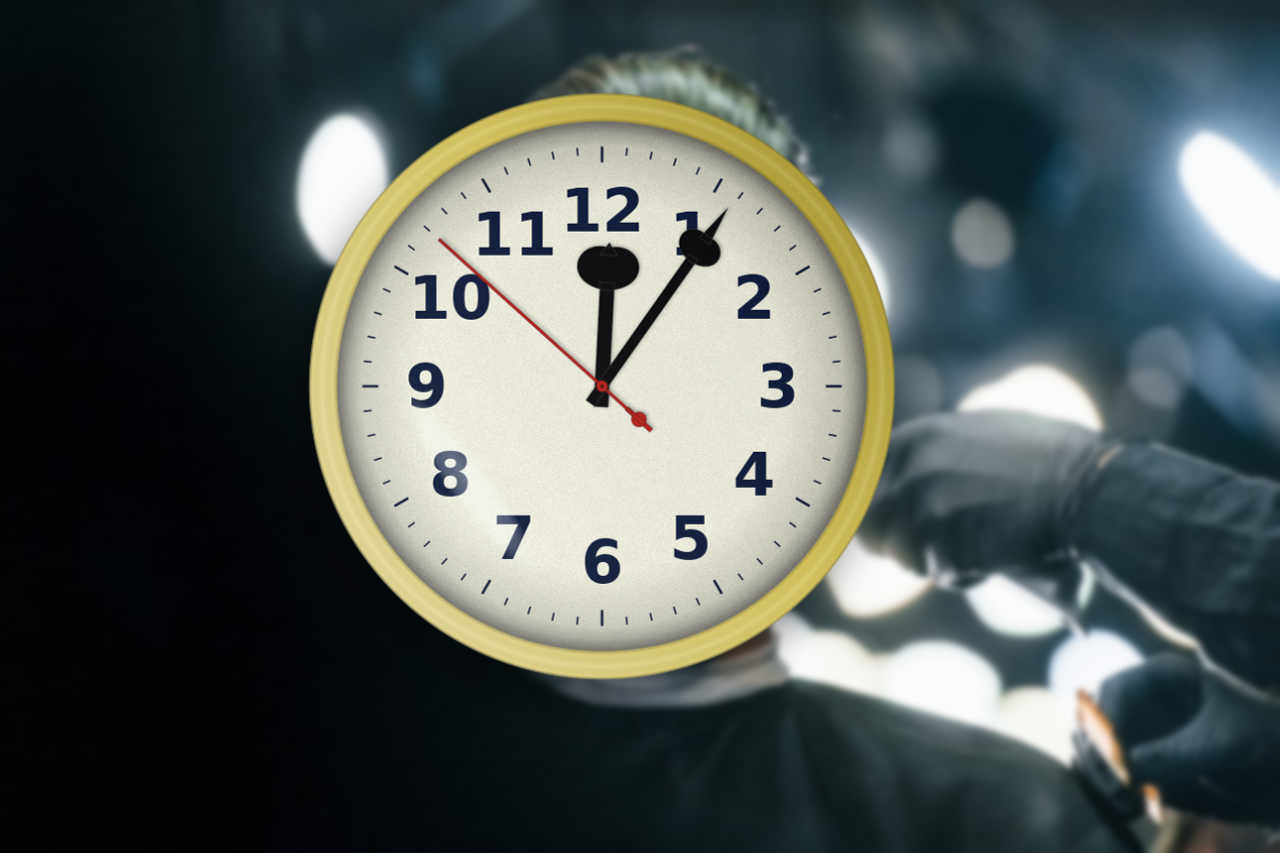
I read **12:05:52**
